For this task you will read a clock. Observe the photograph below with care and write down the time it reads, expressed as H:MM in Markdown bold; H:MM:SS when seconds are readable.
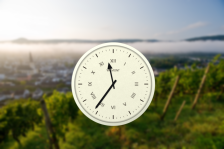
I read **11:36**
